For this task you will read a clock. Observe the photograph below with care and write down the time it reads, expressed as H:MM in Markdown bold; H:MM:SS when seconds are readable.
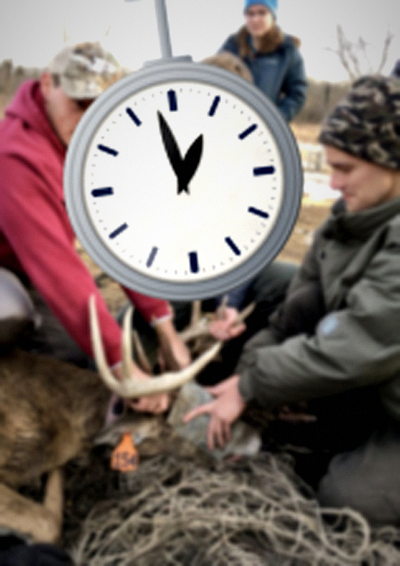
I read **12:58**
